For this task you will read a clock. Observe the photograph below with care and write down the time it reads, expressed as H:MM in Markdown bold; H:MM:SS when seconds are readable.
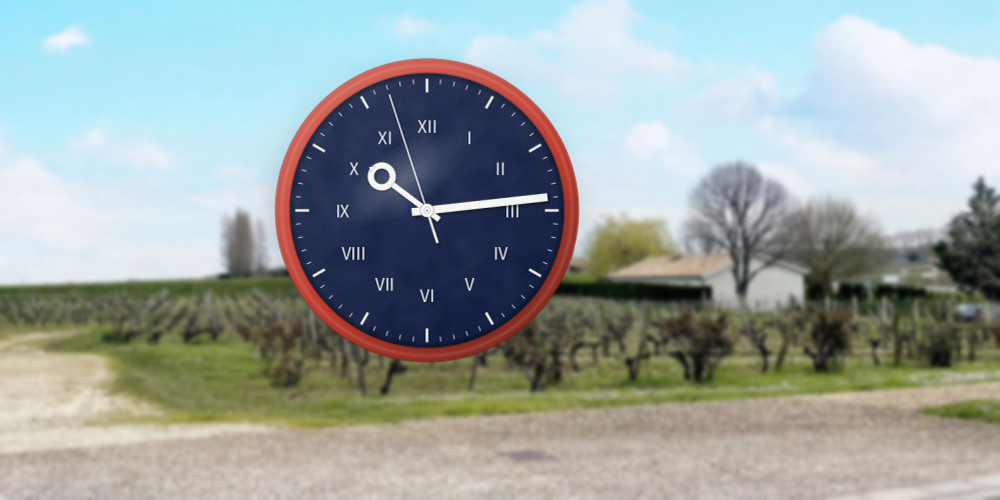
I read **10:13:57**
